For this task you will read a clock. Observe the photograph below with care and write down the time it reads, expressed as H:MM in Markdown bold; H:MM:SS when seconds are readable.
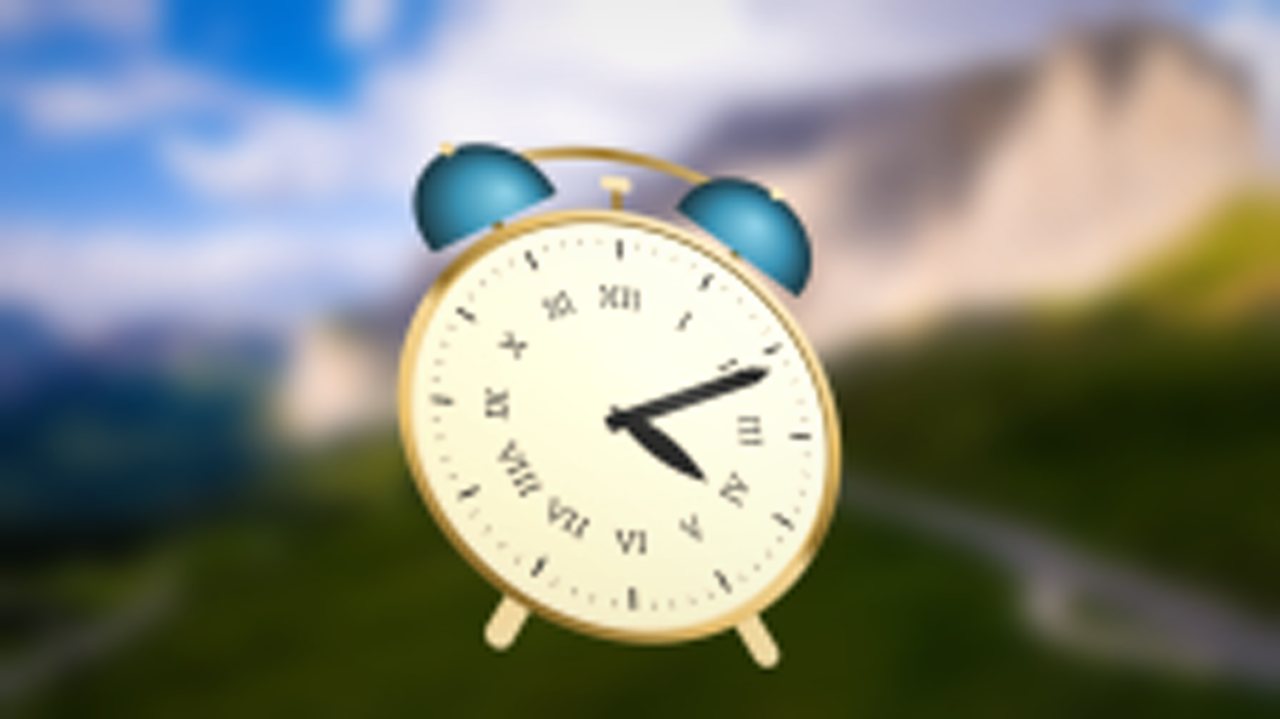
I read **4:11**
